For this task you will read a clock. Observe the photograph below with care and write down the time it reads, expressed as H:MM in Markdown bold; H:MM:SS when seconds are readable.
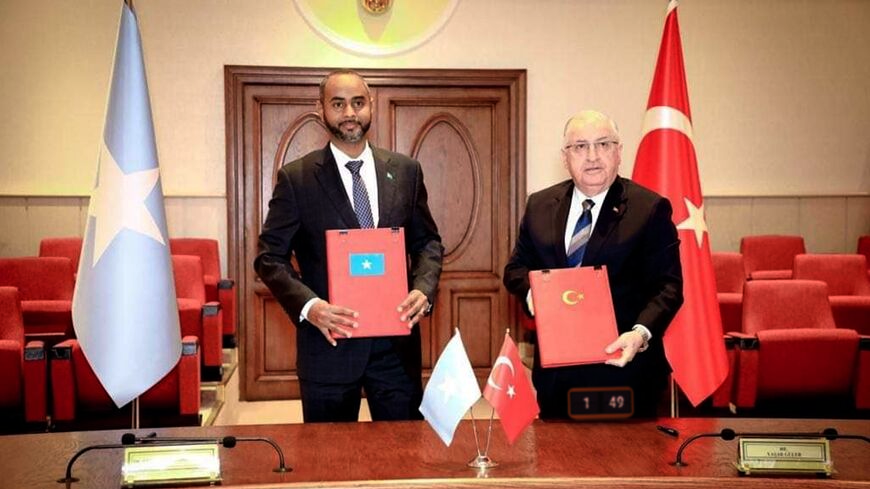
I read **1:49**
